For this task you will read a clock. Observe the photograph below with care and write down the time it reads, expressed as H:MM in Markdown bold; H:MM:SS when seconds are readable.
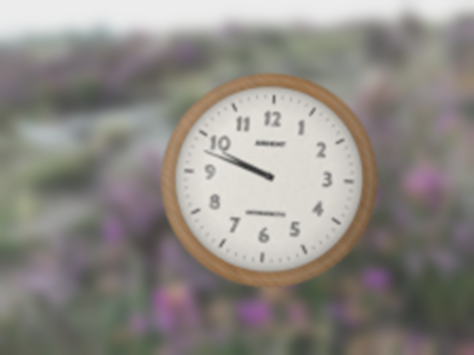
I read **9:48**
